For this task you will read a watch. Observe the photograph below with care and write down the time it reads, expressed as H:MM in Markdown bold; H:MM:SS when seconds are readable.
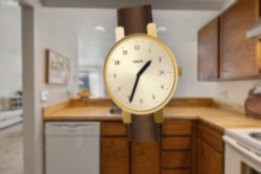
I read **1:34**
